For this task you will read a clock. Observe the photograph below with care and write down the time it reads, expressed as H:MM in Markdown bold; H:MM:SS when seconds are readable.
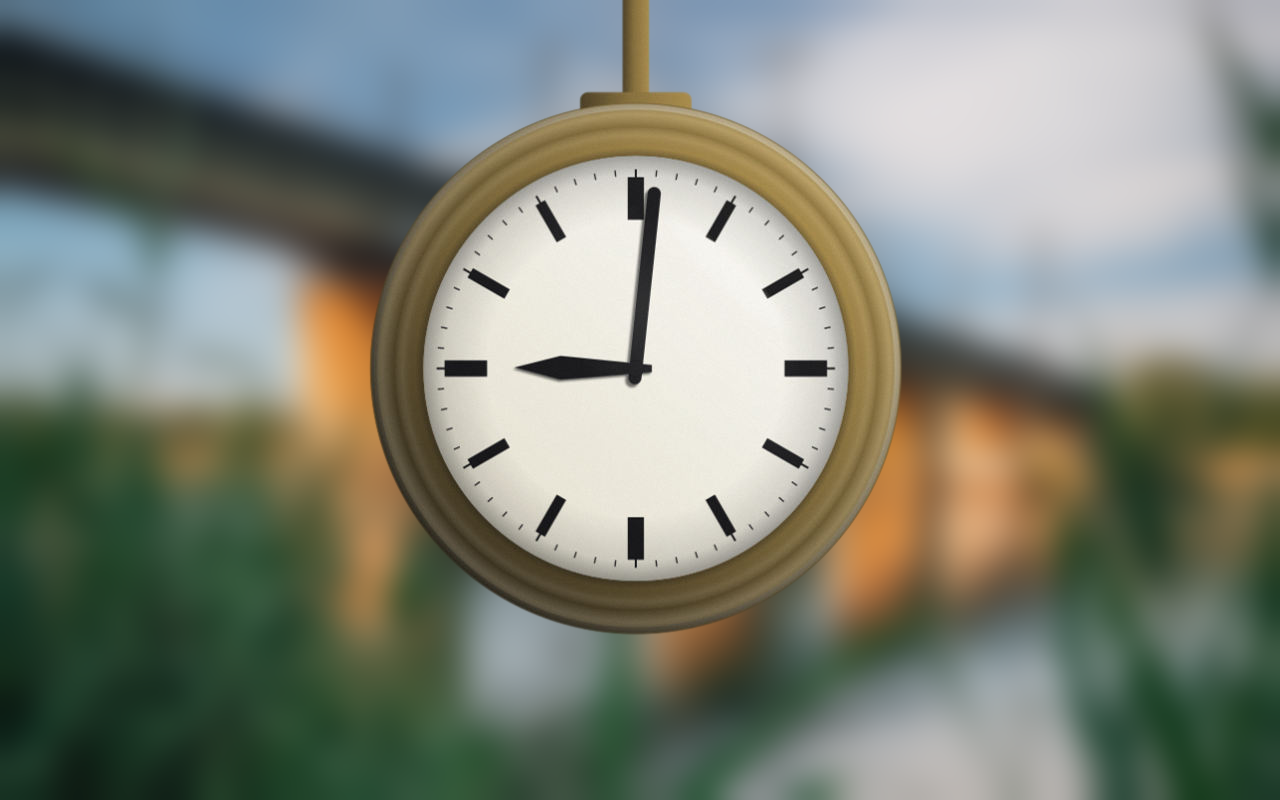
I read **9:01**
